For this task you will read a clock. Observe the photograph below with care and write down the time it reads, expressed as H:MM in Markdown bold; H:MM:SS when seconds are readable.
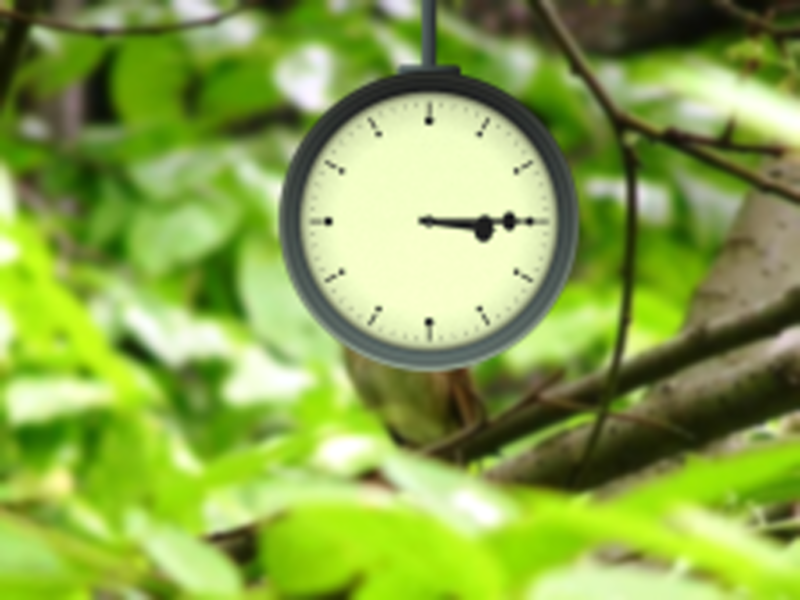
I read **3:15**
